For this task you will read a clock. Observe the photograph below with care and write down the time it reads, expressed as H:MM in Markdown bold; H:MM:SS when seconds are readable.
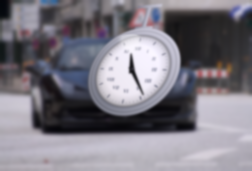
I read **11:24**
